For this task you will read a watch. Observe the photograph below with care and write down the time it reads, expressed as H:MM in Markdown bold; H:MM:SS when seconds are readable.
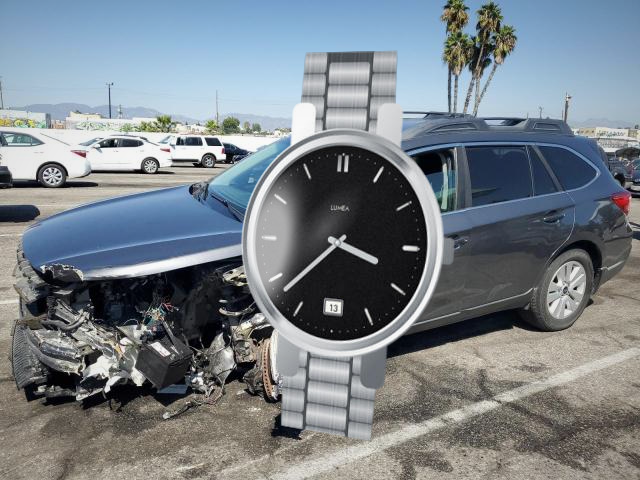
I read **3:38**
